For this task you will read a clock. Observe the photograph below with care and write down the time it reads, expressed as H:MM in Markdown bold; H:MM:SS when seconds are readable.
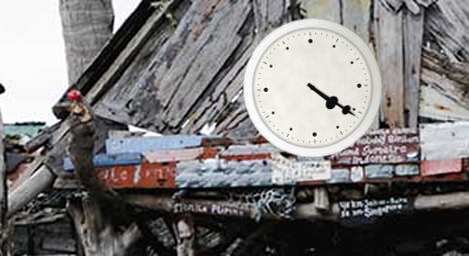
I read **4:21**
